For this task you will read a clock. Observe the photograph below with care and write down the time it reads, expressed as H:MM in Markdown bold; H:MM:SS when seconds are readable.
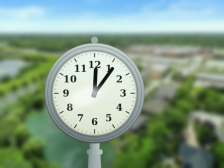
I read **12:06**
